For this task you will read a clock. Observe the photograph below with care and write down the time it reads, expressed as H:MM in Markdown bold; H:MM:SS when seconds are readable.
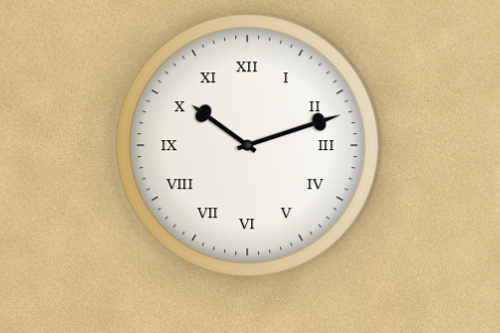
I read **10:12**
